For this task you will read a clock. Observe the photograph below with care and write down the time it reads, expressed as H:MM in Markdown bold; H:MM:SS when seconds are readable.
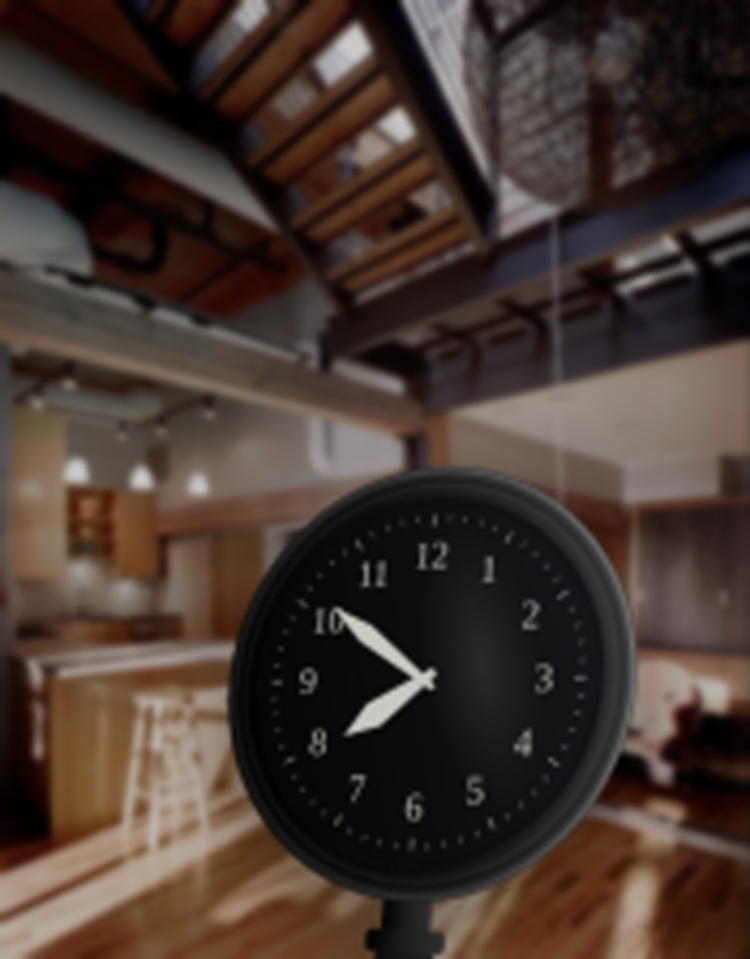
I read **7:51**
